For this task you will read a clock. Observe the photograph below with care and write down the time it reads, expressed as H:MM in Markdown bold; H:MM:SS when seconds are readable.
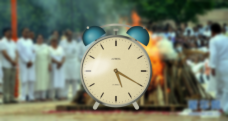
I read **5:20**
